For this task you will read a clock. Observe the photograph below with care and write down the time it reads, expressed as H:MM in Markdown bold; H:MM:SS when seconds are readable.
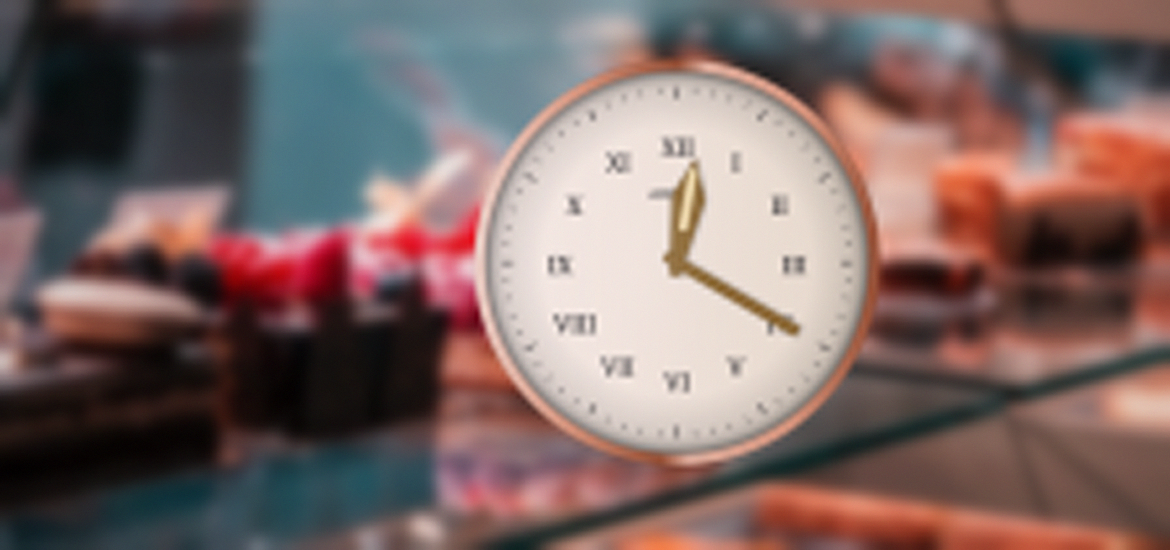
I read **12:20**
